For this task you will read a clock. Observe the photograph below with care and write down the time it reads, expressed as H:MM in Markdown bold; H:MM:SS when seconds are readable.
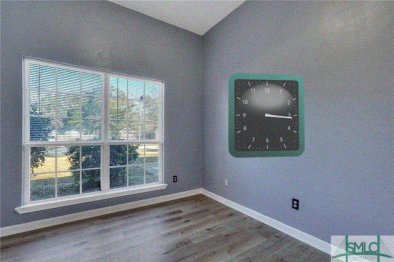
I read **3:16**
